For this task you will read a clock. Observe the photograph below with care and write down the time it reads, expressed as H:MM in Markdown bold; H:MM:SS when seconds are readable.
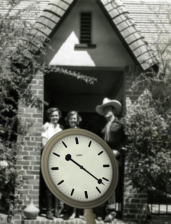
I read **10:22**
